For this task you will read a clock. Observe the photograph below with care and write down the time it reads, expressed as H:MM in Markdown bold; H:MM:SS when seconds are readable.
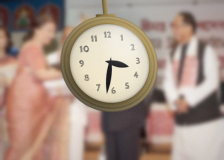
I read **3:32**
